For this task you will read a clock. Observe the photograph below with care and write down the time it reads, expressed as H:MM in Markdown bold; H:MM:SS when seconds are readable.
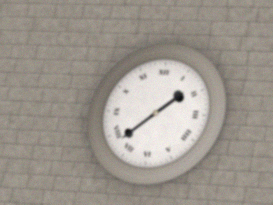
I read **1:38**
